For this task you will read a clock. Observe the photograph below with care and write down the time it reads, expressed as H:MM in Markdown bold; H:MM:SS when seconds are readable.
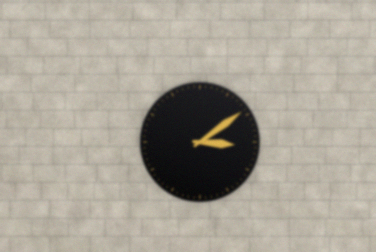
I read **3:09**
